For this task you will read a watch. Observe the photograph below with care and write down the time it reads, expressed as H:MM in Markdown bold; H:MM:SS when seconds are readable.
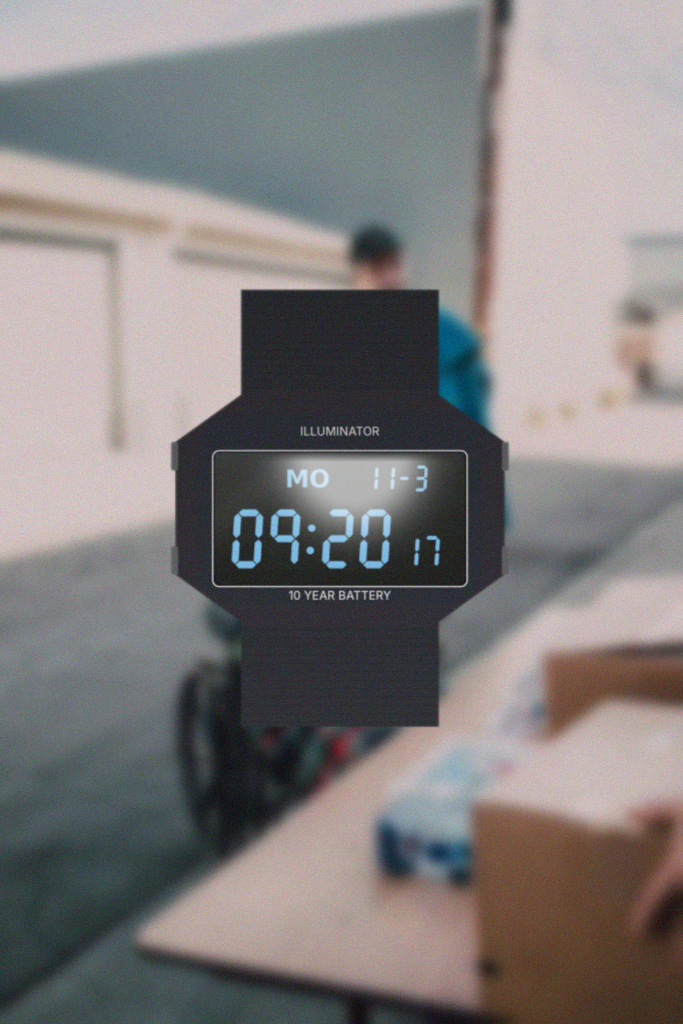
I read **9:20:17**
